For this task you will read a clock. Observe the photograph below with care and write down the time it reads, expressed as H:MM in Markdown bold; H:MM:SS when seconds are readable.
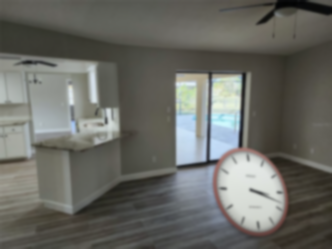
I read **3:18**
